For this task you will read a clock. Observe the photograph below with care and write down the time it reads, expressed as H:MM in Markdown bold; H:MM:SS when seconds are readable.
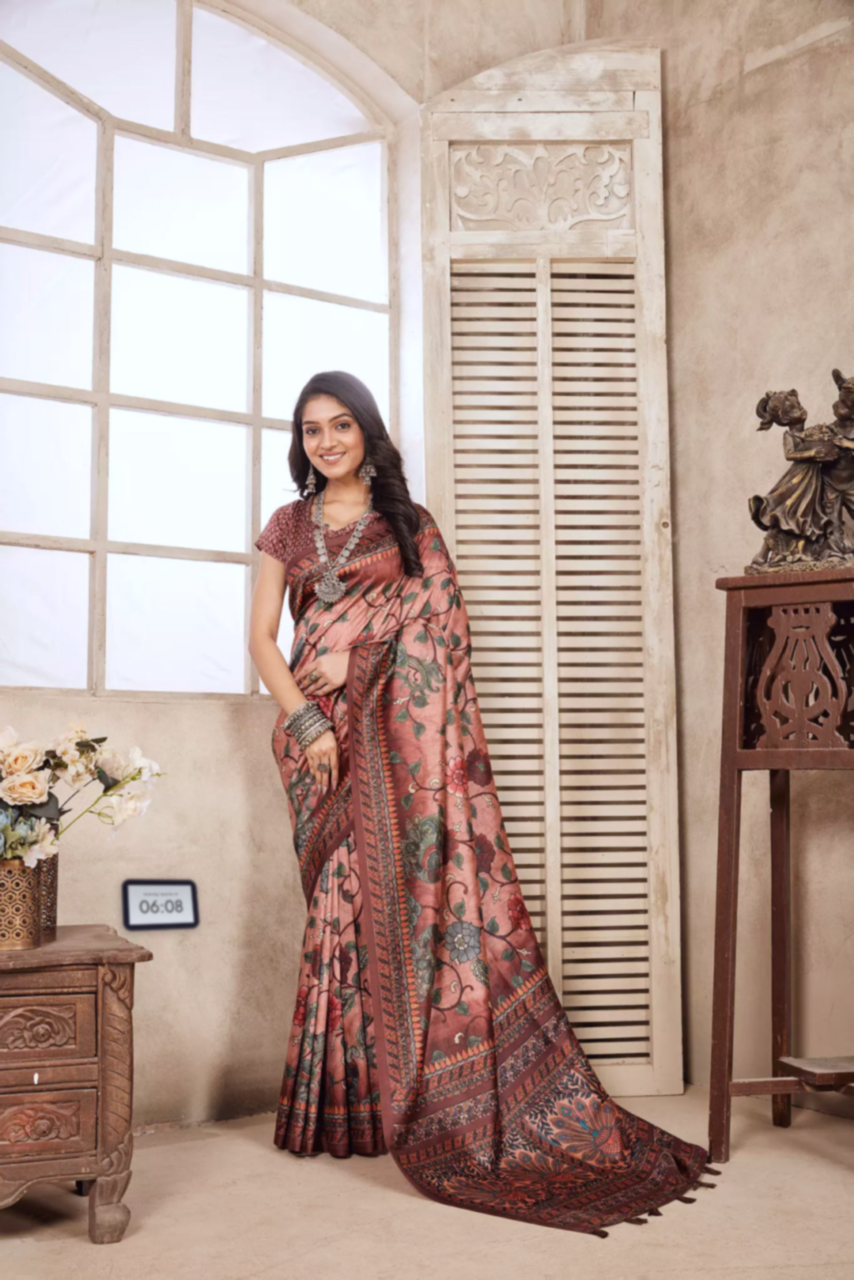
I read **6:08**
